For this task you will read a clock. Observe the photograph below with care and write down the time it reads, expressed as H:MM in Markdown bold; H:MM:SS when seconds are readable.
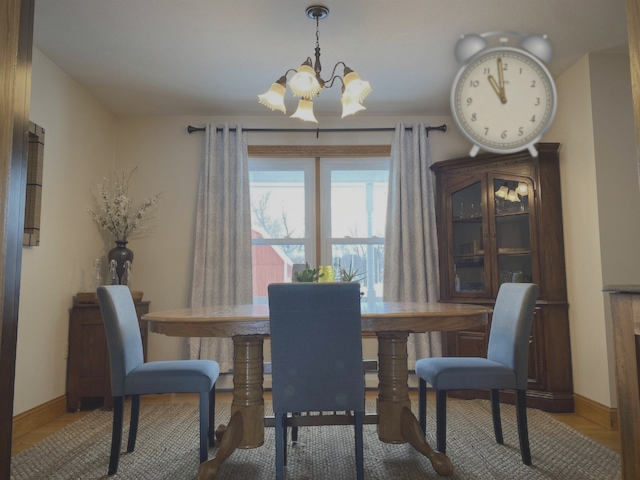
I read **10:59**
